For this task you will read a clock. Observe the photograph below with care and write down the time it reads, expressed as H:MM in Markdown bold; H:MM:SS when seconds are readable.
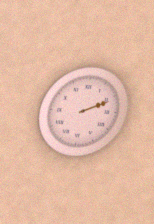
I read **2:11**
